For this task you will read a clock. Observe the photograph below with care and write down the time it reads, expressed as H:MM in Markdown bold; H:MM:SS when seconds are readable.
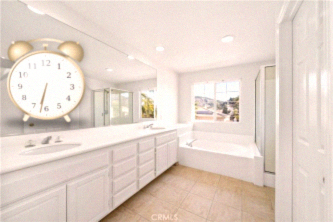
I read **6:32**
